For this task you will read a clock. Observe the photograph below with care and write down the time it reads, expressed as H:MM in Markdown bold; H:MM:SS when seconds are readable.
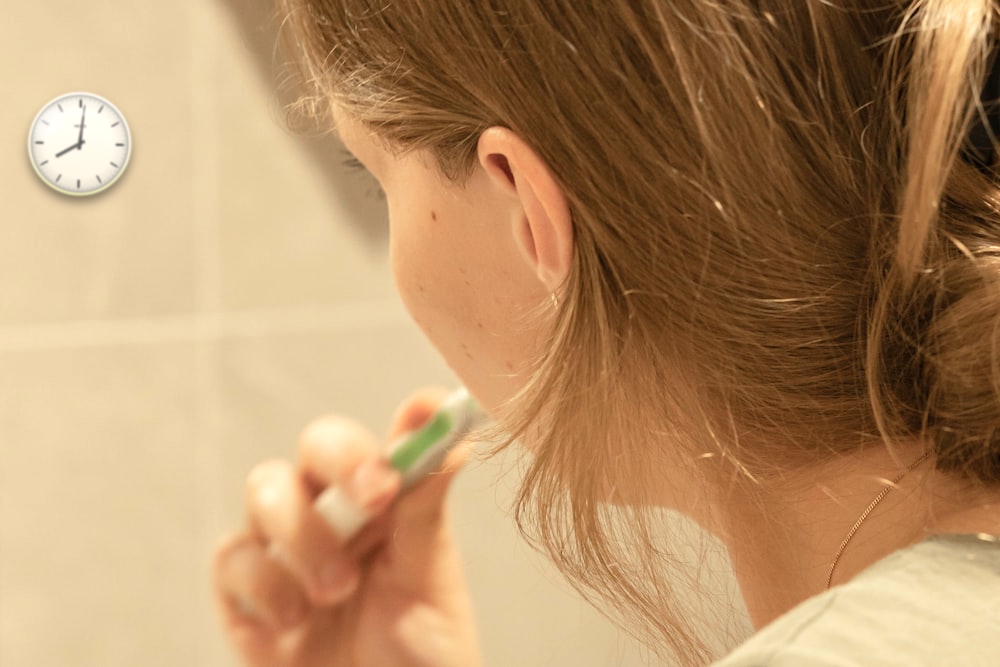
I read **8:01**
